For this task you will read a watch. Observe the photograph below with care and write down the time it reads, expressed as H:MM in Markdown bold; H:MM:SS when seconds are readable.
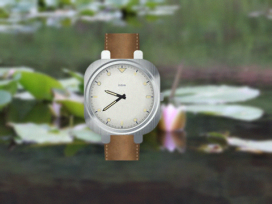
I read **9:39**
